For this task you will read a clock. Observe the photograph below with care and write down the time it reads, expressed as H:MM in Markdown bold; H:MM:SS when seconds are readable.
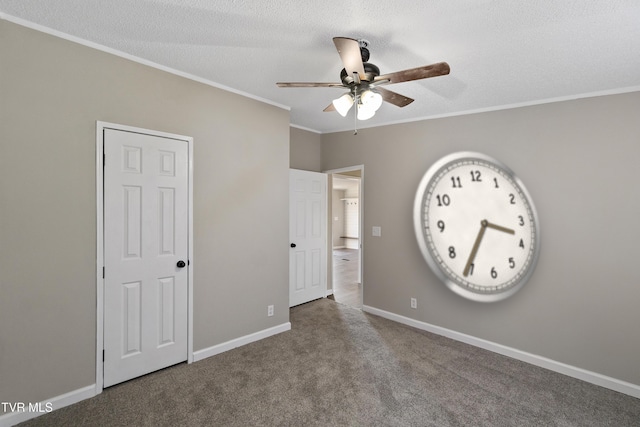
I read **3:36**
